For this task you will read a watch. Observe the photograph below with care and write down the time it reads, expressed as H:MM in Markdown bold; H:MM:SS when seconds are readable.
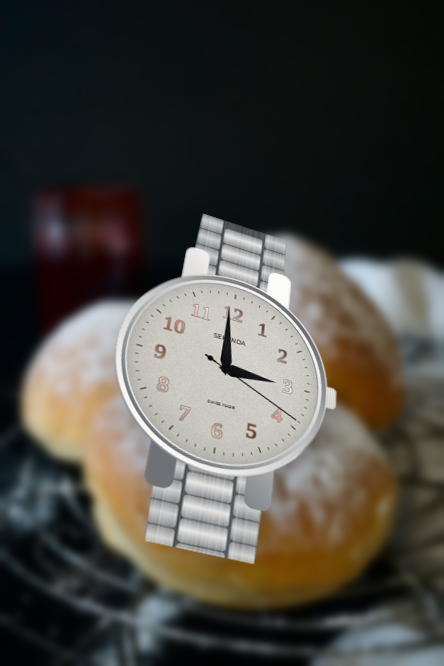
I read **2:59:19**
